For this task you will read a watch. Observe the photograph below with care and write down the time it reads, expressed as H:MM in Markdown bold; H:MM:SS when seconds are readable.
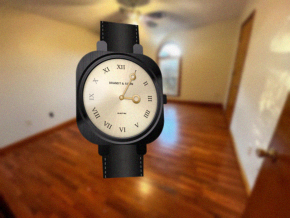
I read **3:05**
